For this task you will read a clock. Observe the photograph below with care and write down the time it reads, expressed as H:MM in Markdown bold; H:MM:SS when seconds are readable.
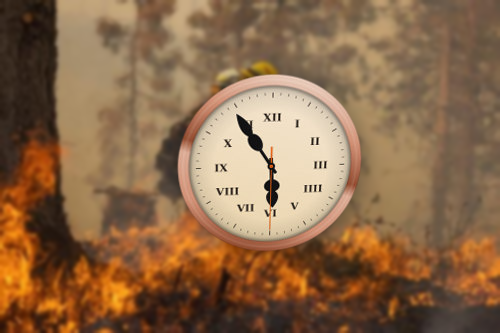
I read **5:54:30**
